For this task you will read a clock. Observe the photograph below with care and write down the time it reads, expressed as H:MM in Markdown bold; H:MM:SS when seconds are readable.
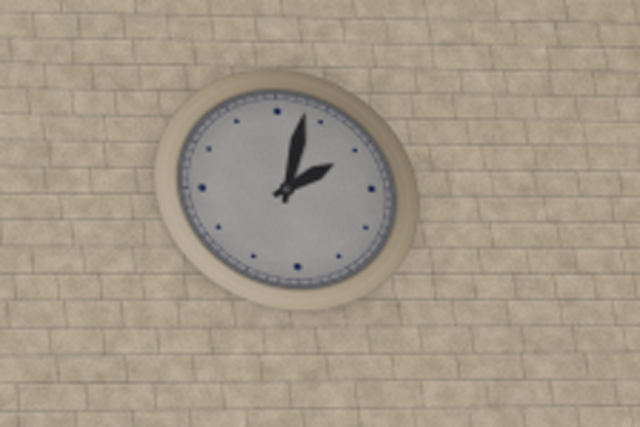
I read **2:03**
